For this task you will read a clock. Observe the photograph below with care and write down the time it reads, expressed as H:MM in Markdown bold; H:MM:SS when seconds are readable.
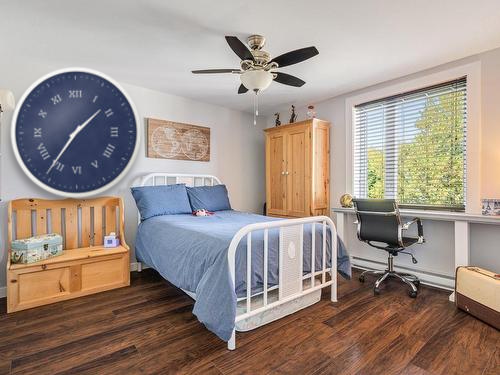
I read **1:36**
